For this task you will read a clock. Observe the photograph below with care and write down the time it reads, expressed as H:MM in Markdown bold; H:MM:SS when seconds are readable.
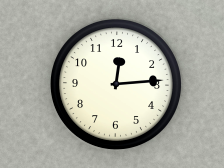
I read **12:14**
